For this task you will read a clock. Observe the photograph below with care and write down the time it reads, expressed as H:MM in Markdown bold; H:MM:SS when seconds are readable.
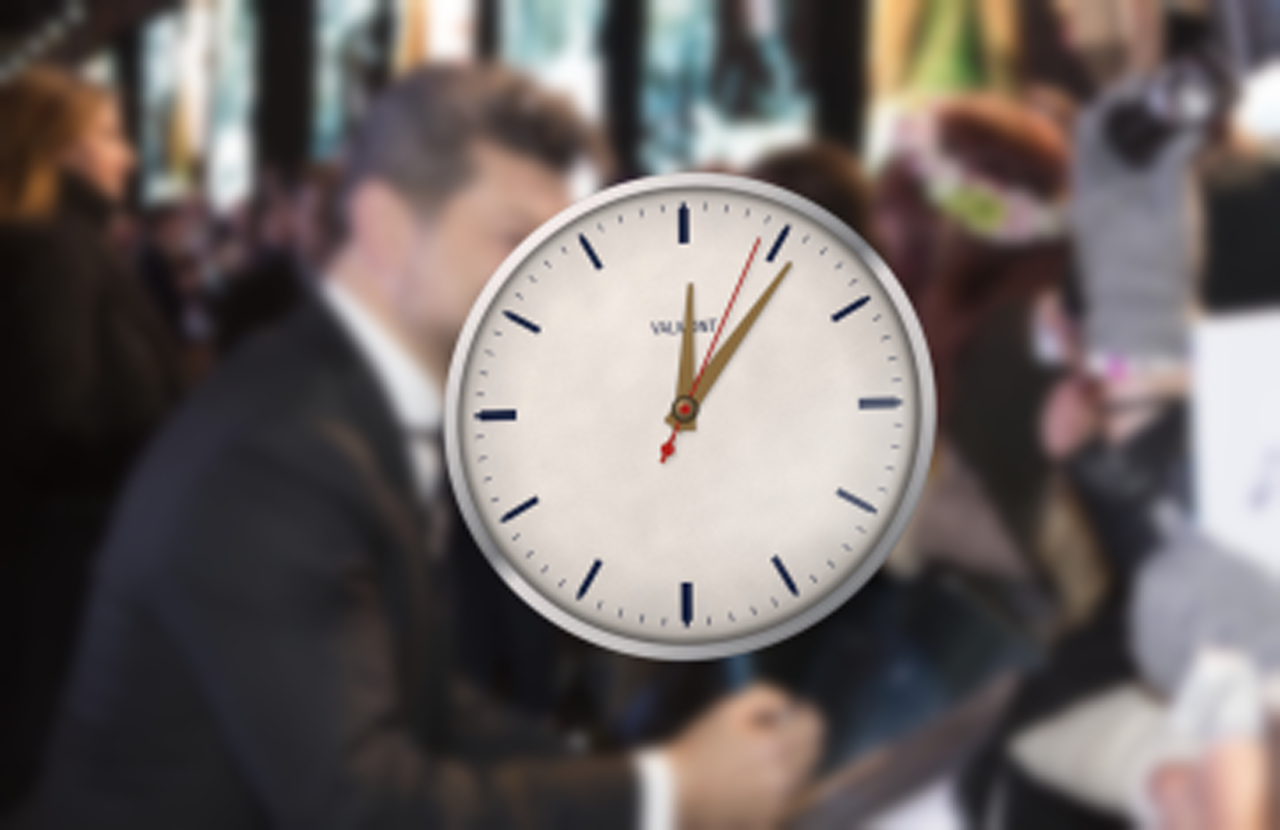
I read **12:06:04**
